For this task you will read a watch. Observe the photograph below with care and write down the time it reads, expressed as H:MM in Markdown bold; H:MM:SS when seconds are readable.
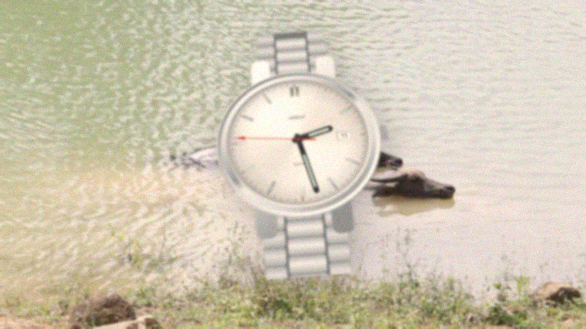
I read **2:27:46**
